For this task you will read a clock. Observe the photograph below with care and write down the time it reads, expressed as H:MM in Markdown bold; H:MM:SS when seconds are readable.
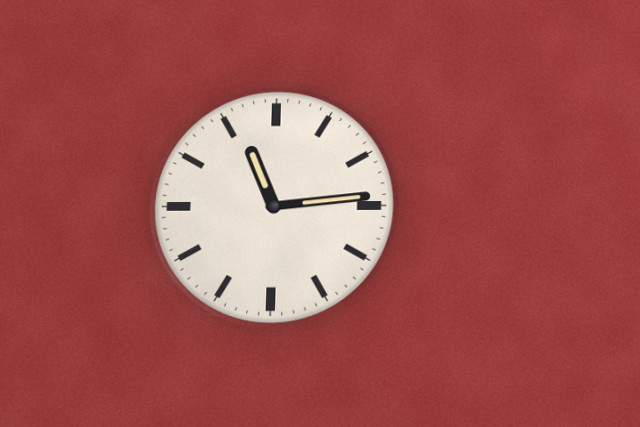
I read **11:14**
